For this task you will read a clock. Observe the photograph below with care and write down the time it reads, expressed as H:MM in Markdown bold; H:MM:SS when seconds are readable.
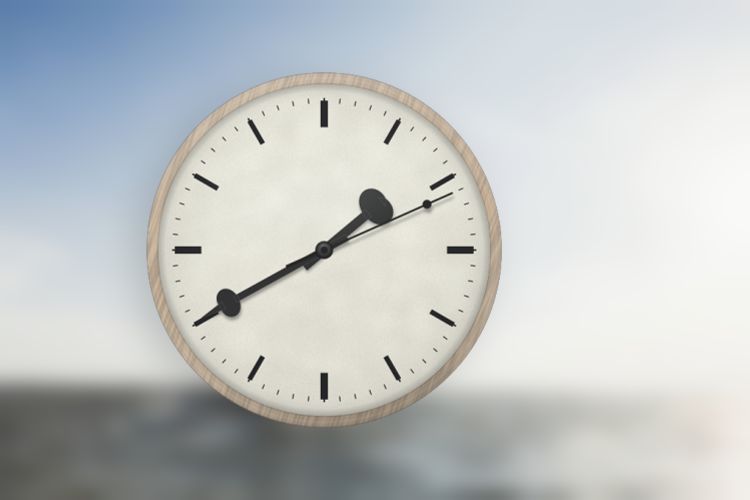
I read **1:40:11**
